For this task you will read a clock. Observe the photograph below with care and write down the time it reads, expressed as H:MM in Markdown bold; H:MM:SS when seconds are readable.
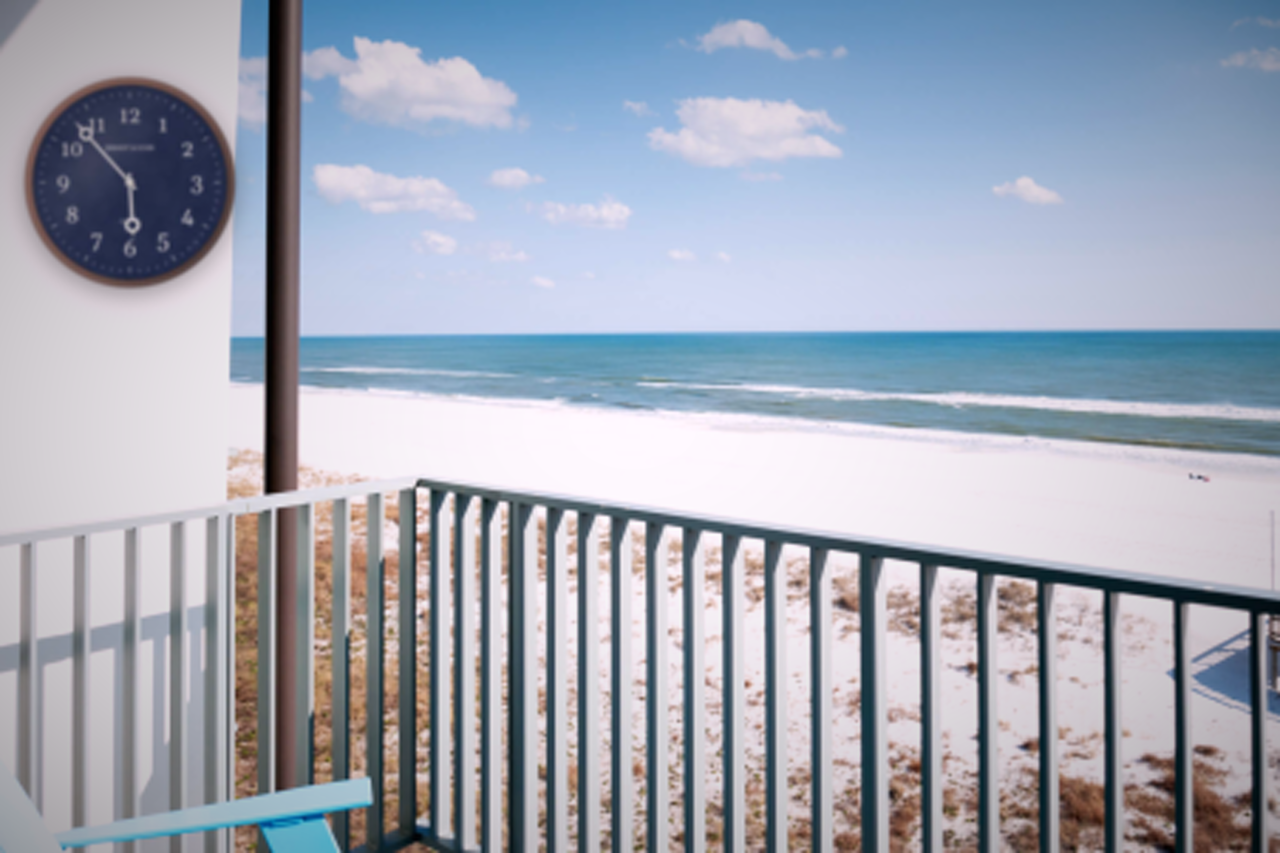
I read **5:53**
